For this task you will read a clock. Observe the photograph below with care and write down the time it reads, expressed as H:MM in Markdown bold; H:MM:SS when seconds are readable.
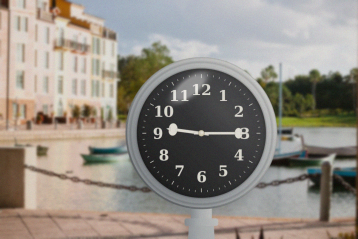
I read **9:15**
